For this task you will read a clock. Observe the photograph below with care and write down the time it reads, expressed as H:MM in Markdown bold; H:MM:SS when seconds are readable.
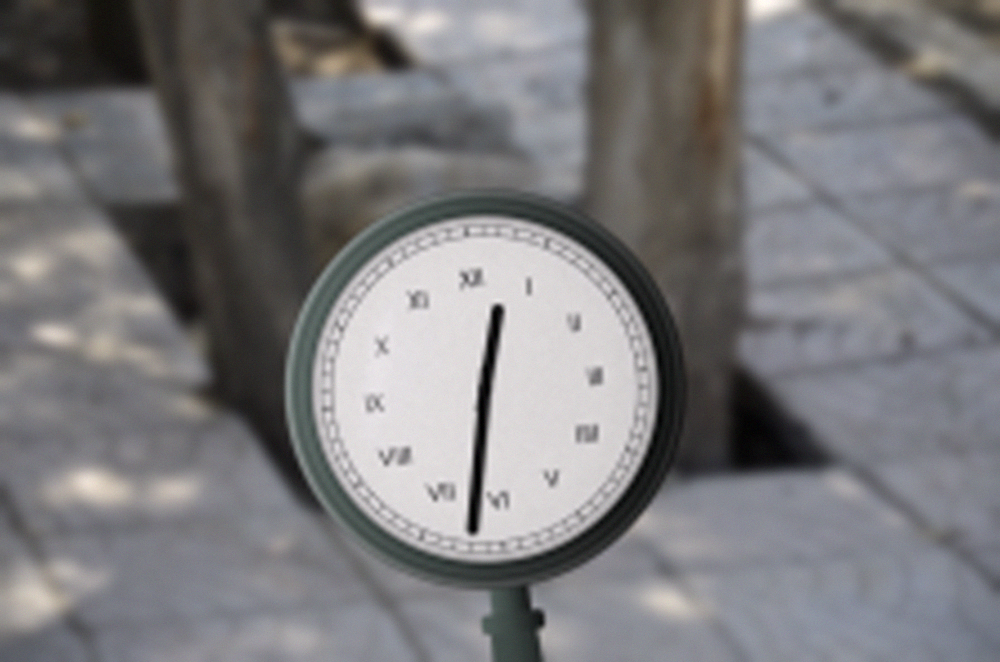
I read **12:32**
